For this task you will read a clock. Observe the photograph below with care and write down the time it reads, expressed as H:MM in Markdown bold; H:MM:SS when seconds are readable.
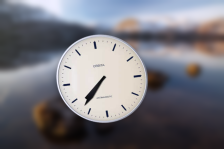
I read **7:37**
